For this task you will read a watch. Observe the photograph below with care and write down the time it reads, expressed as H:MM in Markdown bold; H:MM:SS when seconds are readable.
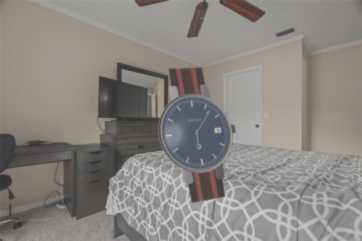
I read **6:07**
